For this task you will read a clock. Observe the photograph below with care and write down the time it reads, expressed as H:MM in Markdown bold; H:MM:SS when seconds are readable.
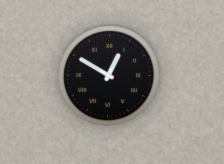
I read **12:50**
